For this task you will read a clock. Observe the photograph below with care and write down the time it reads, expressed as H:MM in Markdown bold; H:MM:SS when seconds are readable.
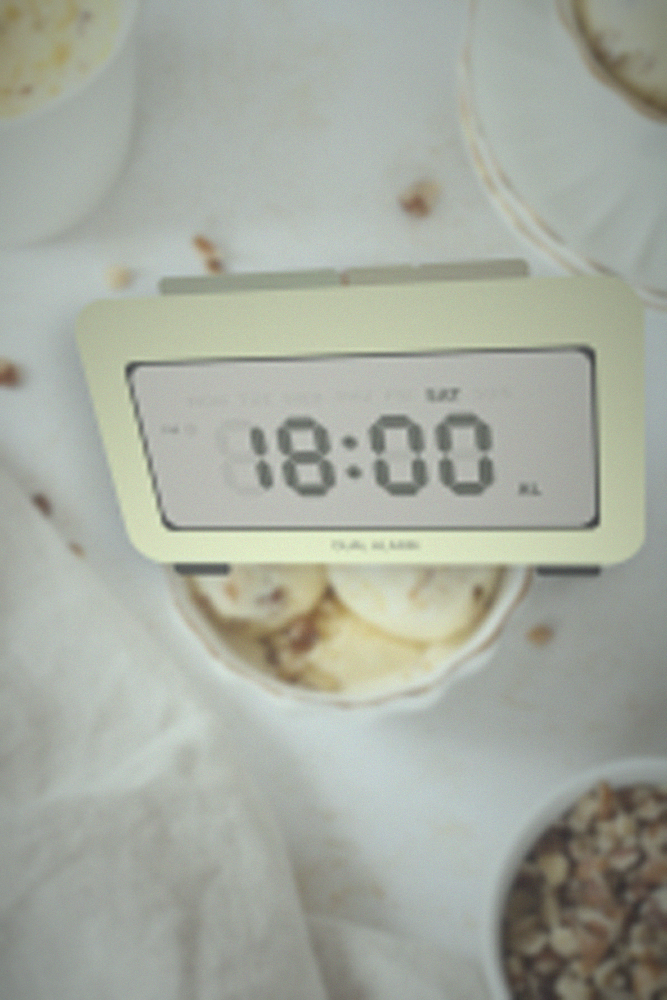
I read **18:00**
